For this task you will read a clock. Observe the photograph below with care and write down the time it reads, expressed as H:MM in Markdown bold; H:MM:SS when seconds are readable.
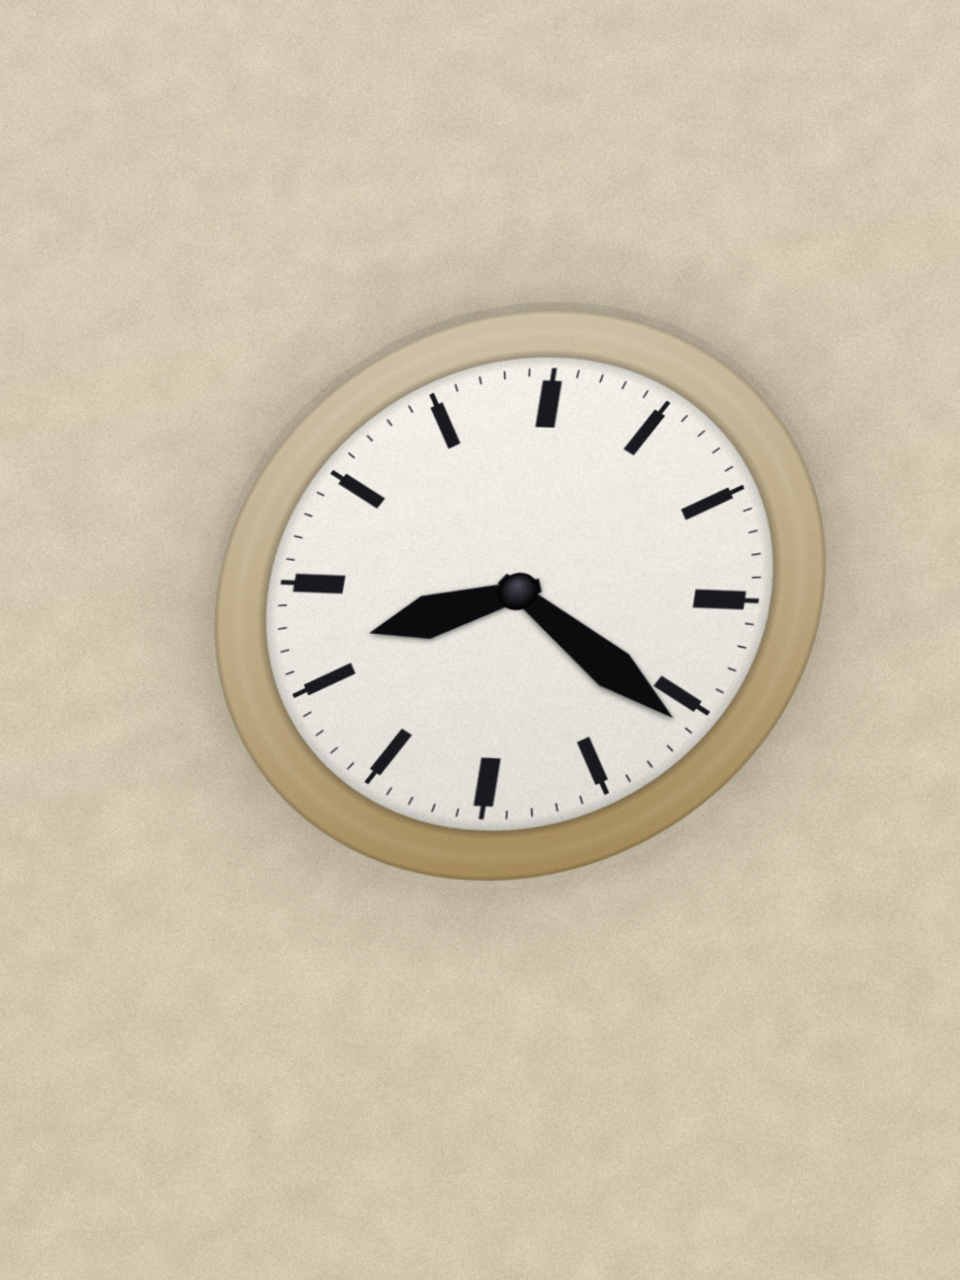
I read **8:21**
